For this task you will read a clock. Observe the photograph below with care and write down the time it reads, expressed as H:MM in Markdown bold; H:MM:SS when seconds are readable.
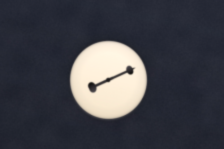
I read **8:11**
